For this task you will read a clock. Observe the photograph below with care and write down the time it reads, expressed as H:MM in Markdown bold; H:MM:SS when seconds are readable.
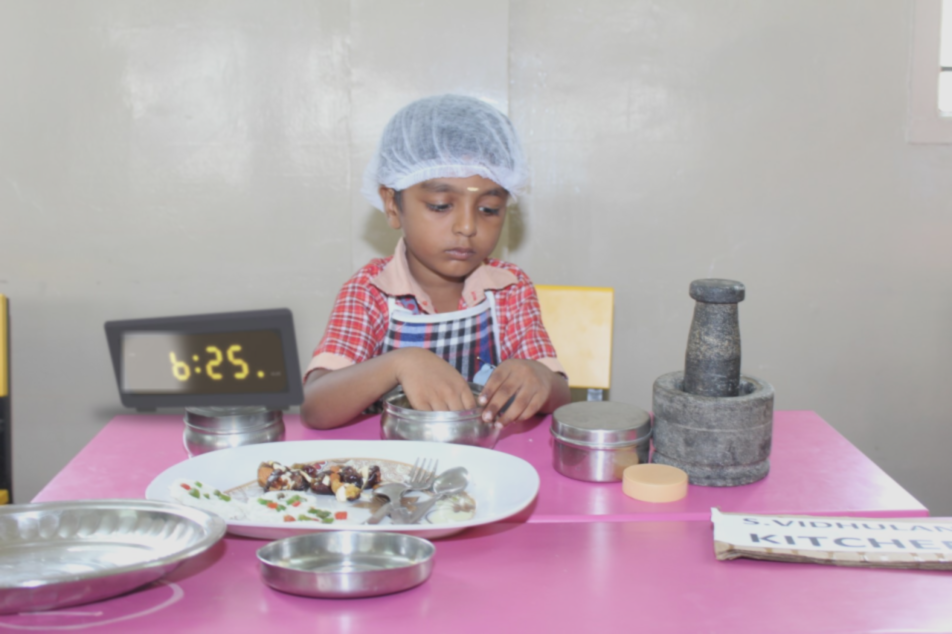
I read **6:25**
